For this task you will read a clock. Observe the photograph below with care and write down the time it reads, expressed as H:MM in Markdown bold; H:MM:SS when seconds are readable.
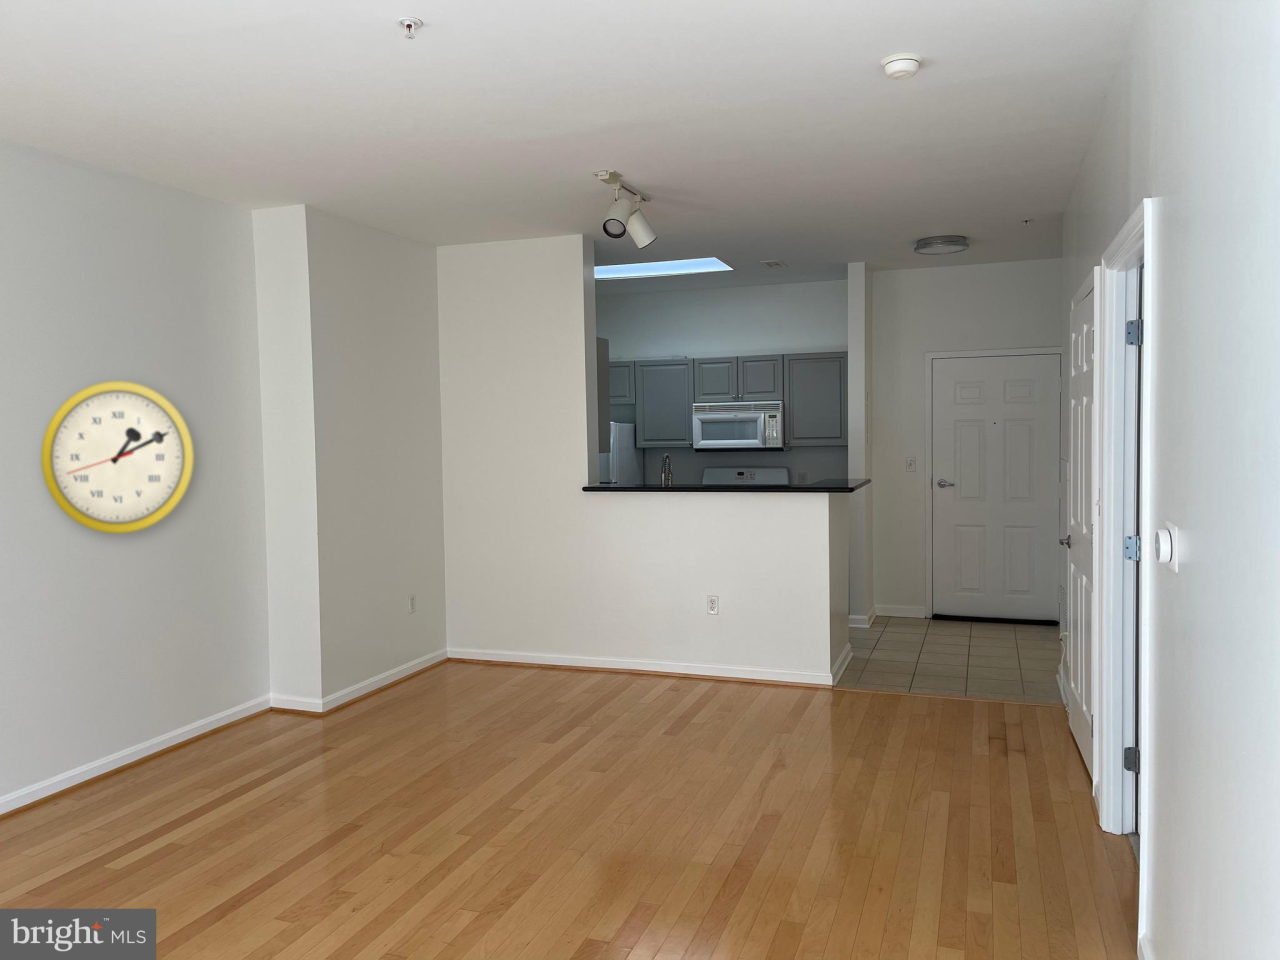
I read **1:10:42**
